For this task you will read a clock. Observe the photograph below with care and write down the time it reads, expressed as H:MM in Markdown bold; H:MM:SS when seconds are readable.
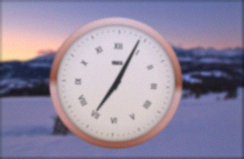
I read **7:04**
